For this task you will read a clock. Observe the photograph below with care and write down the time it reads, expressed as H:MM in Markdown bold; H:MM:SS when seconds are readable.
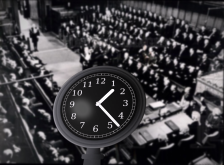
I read **1:23**
